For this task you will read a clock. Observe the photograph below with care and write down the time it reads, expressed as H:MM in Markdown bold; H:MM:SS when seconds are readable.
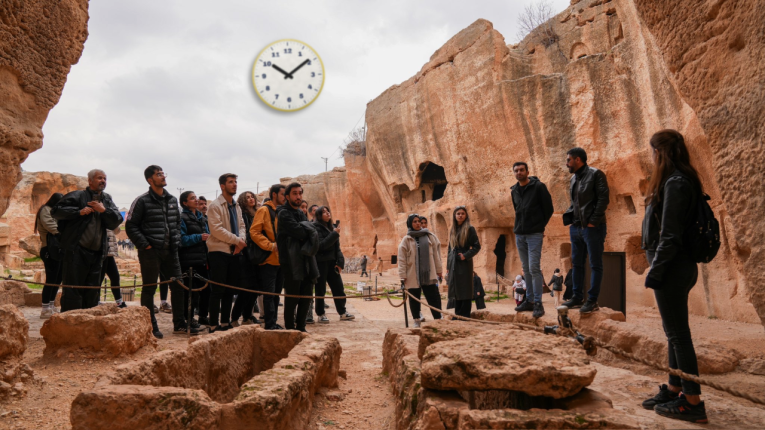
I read **10:09**
